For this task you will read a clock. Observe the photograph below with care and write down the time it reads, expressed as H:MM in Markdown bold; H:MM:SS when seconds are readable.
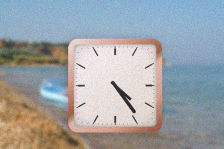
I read **4:24**
